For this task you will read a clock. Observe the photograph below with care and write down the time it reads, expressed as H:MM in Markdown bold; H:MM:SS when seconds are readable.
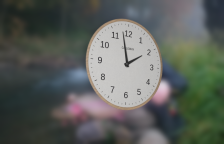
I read **1:58**
